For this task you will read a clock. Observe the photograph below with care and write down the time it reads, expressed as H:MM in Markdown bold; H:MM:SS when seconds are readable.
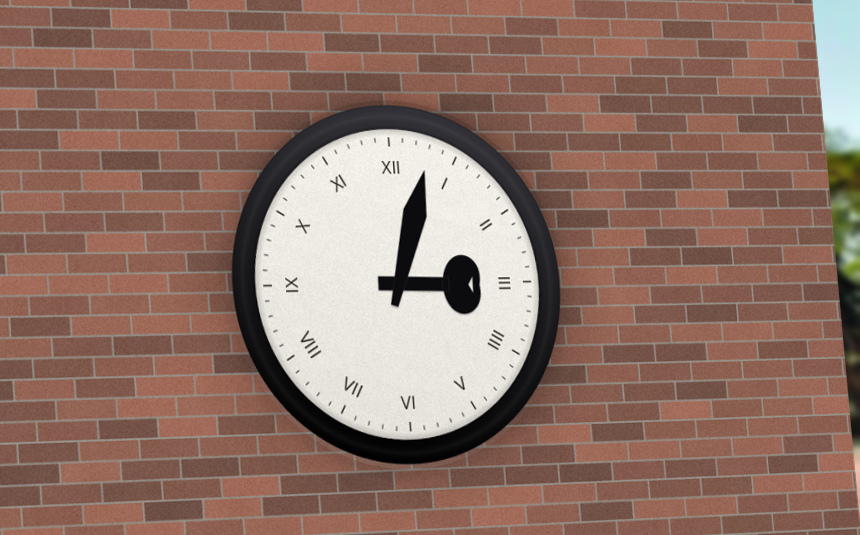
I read **3:03**
